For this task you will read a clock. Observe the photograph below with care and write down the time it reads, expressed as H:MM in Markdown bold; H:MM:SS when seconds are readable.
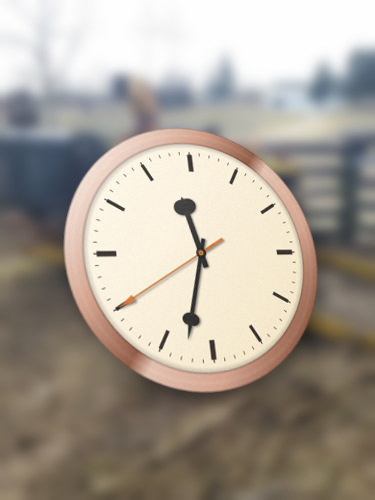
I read **11:32:40**
